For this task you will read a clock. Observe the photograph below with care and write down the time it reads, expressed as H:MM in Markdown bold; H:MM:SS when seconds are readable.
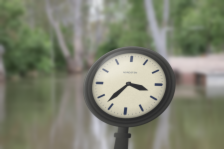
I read **3:37**
